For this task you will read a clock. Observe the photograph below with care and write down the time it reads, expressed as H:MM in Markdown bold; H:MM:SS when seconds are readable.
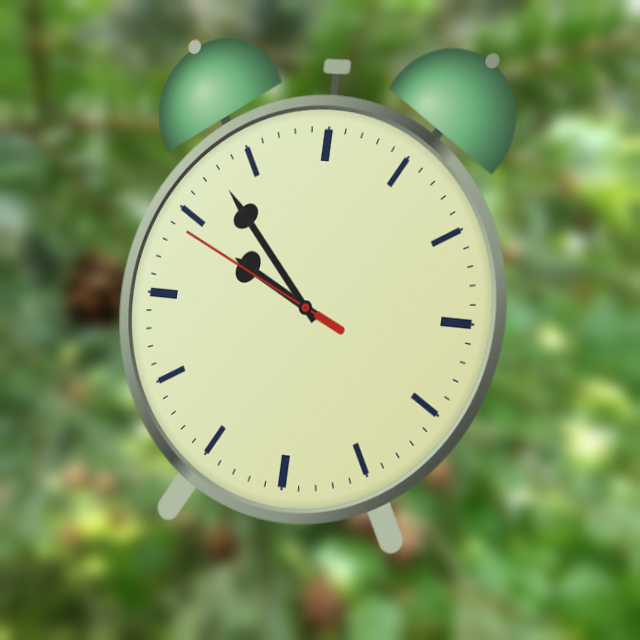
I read **9:52:49**
